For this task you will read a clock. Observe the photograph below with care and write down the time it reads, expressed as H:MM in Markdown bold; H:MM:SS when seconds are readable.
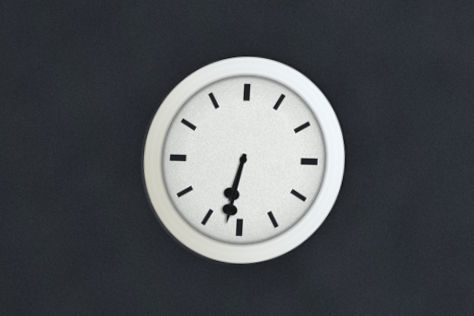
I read **6:32**
